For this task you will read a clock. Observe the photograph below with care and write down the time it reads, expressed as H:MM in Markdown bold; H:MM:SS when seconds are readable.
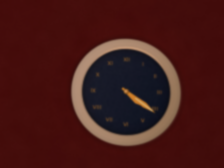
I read **4:21**
